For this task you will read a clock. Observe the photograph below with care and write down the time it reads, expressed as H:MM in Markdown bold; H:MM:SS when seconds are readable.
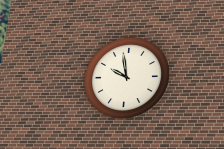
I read **9:58**
